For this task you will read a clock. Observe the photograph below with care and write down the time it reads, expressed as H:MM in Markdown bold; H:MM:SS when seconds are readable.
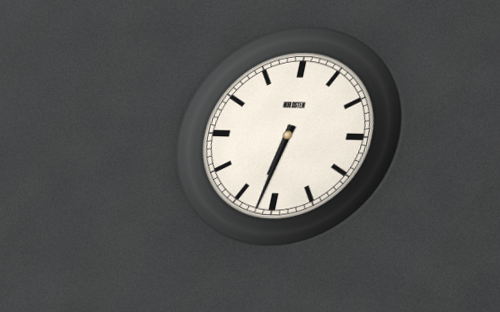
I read **6:32**
